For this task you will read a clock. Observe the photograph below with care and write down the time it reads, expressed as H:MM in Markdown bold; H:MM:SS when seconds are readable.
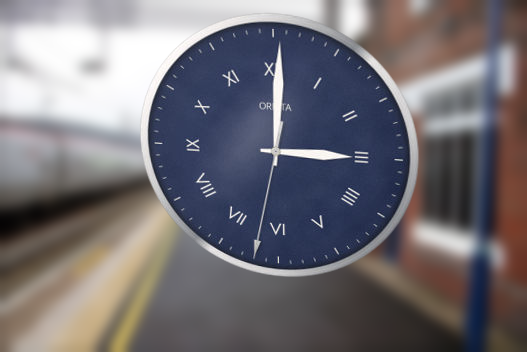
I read **3:00:32**
